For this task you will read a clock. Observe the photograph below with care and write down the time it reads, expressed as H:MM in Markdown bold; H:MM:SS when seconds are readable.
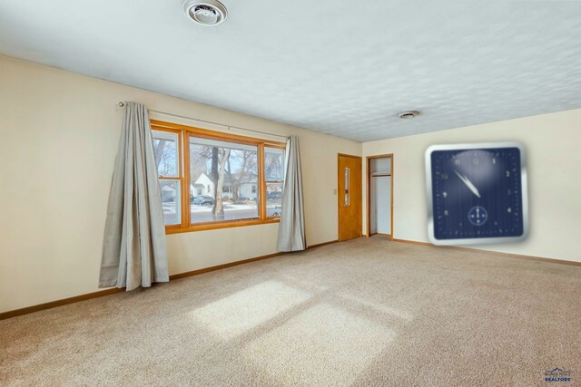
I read **10:53**
